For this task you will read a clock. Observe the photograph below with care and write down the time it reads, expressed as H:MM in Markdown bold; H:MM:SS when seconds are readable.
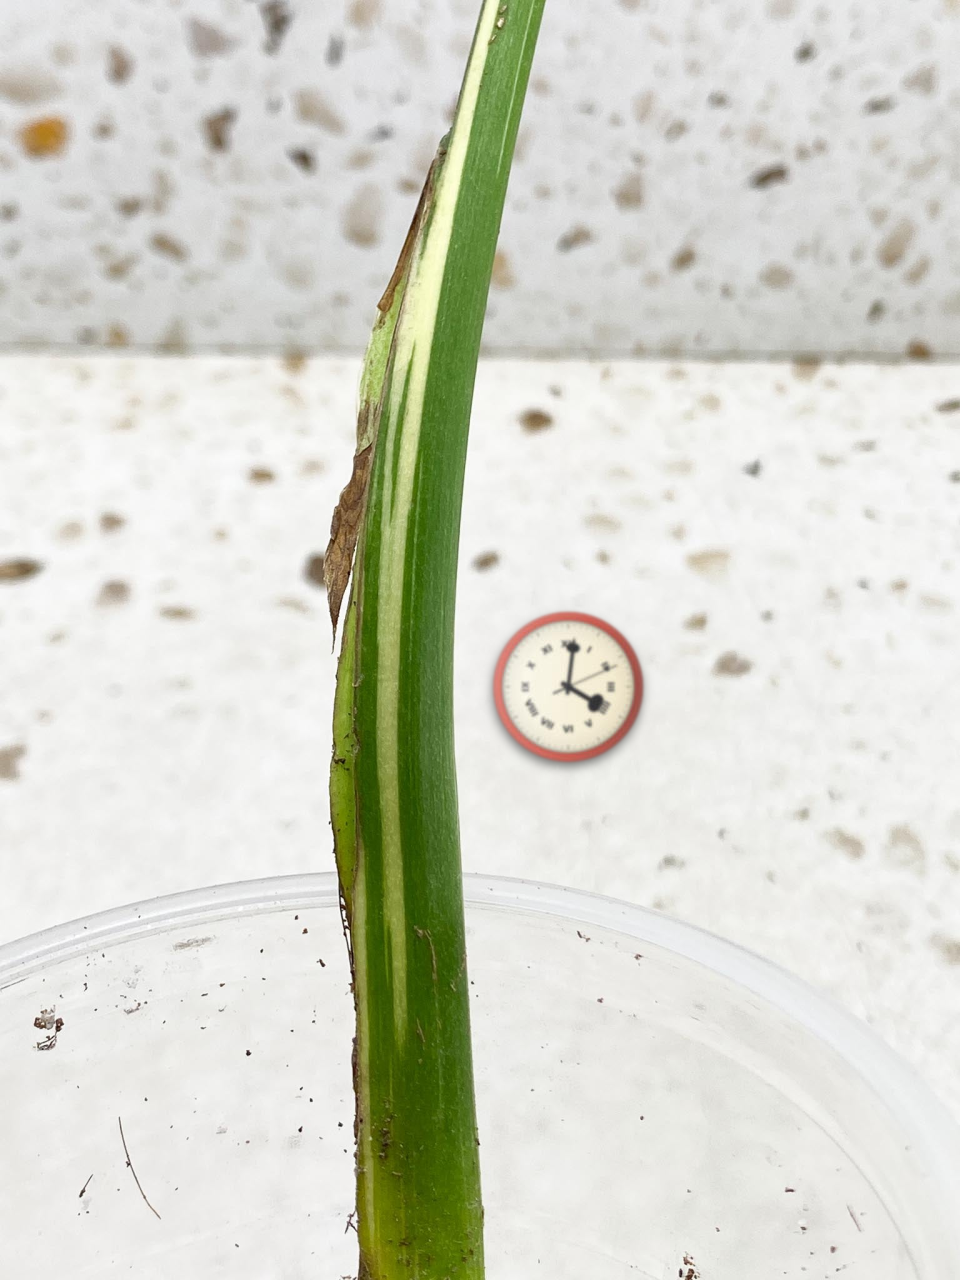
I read **4:01:11**
